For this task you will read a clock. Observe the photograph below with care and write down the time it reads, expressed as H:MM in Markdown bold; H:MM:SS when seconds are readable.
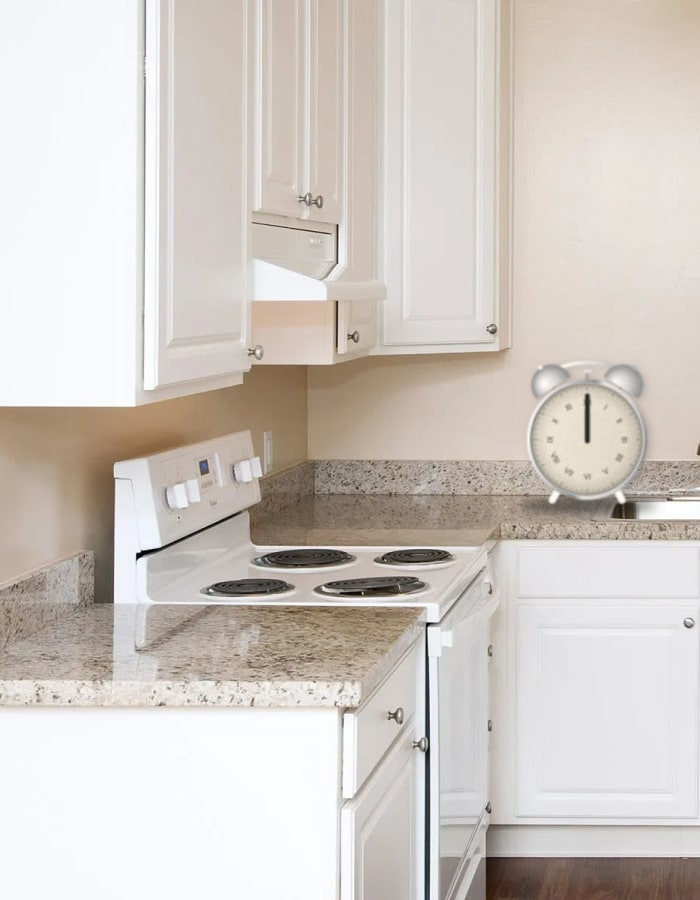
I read **12:00**
